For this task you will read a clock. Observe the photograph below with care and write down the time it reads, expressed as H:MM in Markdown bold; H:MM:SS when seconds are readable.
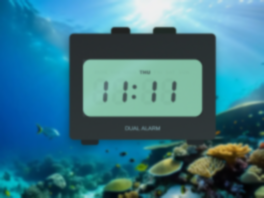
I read **11:11**
